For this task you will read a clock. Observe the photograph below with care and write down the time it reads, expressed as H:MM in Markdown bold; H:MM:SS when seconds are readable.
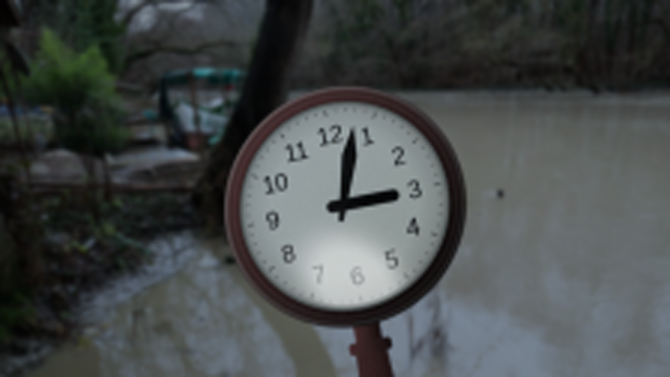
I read **3:03**
